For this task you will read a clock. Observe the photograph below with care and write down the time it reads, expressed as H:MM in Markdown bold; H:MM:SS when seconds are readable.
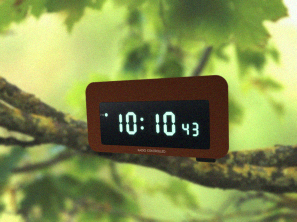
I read **10:10:43**
